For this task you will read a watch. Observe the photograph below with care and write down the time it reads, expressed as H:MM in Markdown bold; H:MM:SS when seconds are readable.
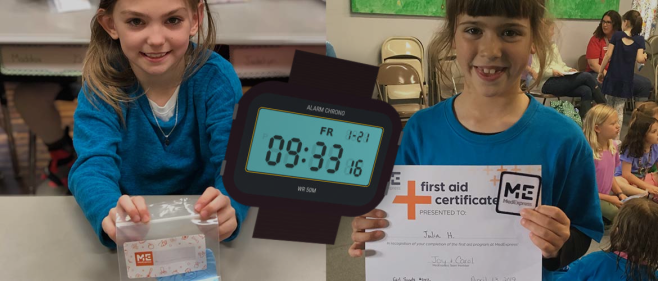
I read **9:33:16**
